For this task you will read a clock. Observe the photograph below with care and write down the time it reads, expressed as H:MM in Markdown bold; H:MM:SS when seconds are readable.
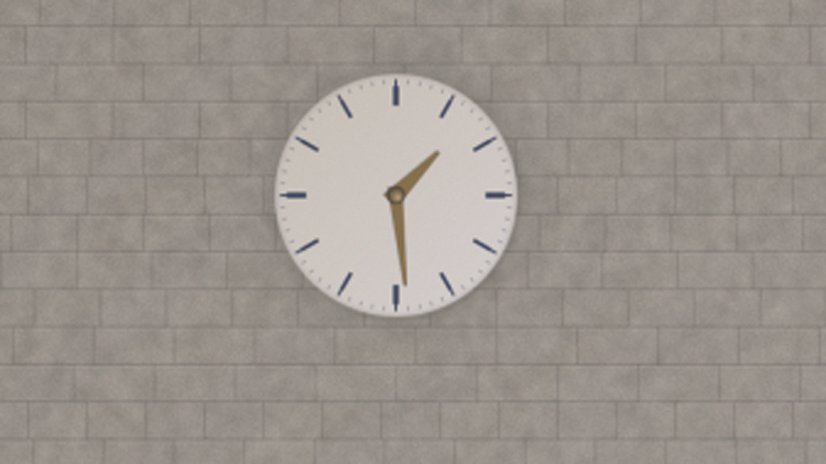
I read **1:29**
